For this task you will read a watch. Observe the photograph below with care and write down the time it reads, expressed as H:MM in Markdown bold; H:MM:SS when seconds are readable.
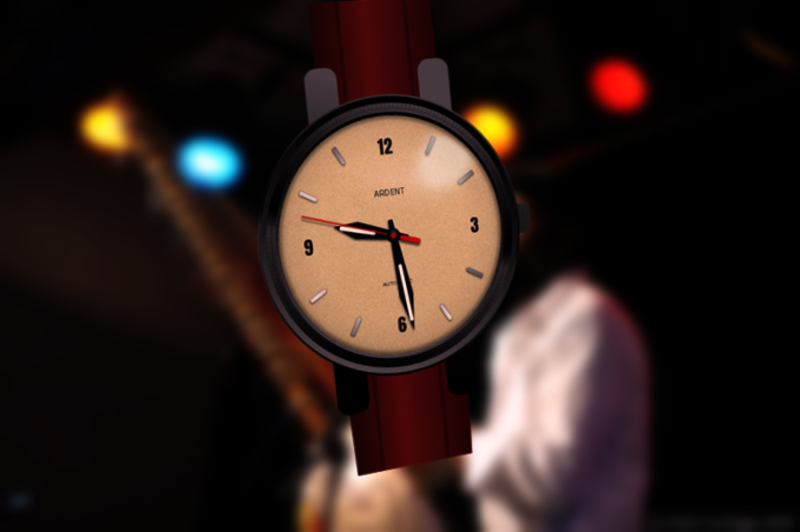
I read **9:28:48**
